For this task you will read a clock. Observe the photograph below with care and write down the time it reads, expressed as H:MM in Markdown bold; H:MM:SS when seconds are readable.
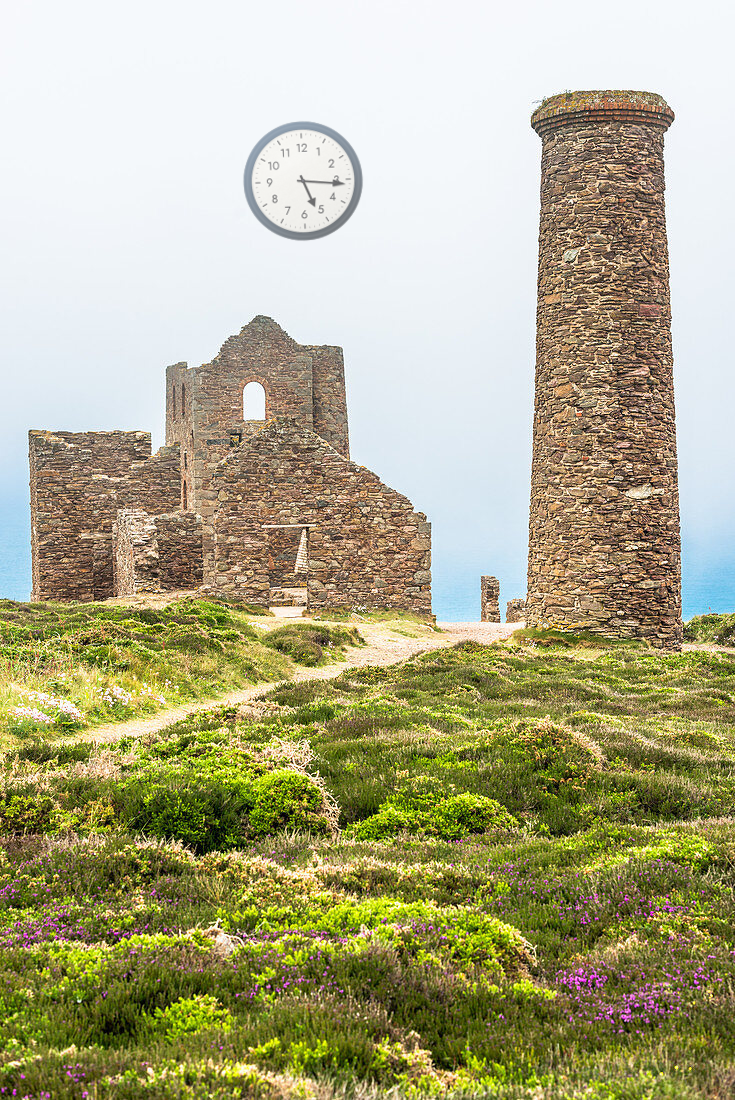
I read **5:16**
